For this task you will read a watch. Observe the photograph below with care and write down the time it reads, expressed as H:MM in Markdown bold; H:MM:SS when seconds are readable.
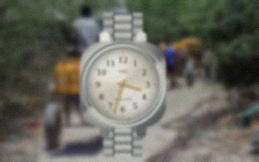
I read **3:33**
